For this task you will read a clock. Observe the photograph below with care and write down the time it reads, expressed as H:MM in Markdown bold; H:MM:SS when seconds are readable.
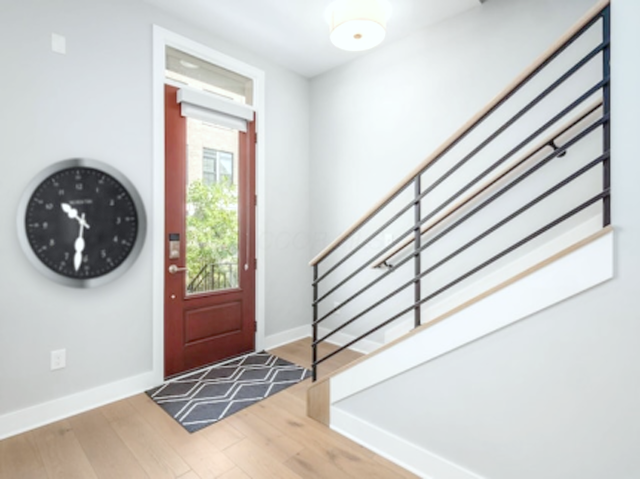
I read **10:32**
